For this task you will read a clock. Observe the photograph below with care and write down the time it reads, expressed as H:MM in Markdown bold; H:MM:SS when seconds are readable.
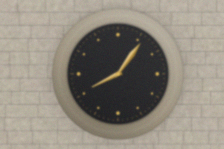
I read **8:06**
